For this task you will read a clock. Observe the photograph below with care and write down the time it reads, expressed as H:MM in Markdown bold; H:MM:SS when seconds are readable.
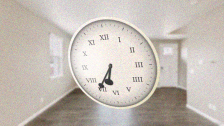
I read **6:36**
